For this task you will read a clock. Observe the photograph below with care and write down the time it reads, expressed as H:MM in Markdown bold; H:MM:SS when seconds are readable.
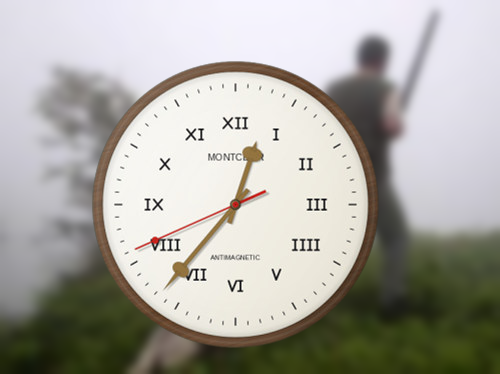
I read **12:36:41**
